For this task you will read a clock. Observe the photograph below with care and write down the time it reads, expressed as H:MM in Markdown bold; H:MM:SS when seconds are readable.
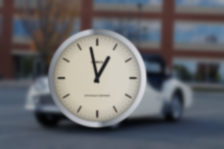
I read **12:58**
